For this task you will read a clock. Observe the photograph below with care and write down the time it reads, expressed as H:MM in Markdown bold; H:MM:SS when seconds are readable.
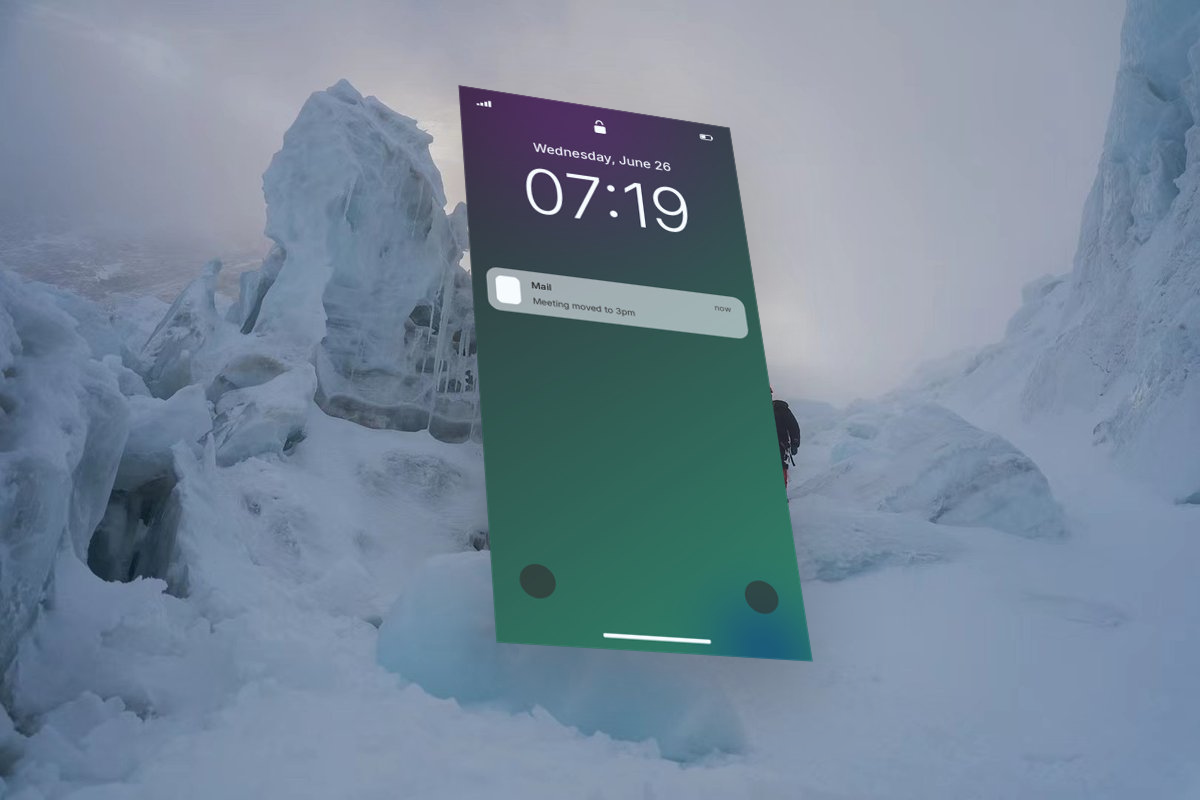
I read **7:19**
